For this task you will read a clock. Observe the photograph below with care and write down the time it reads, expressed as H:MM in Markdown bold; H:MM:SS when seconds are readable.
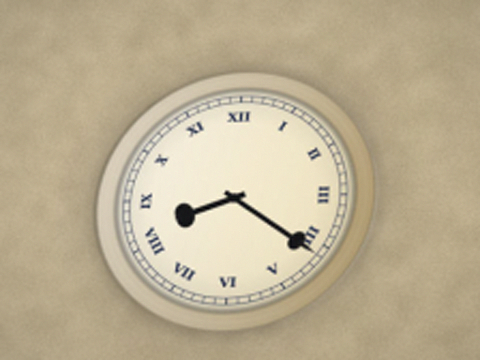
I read **8:21**
